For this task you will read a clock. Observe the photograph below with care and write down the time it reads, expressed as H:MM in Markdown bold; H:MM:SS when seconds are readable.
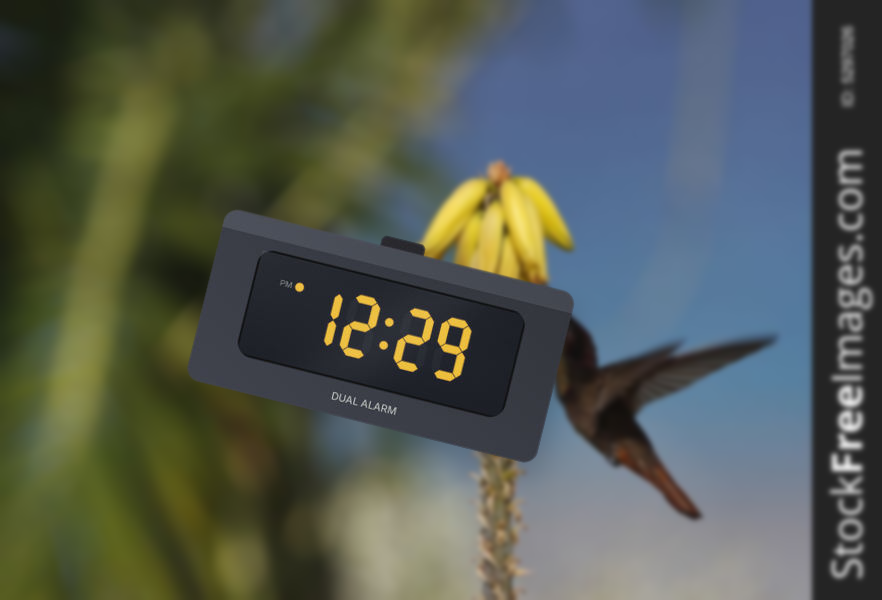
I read **12:29**
